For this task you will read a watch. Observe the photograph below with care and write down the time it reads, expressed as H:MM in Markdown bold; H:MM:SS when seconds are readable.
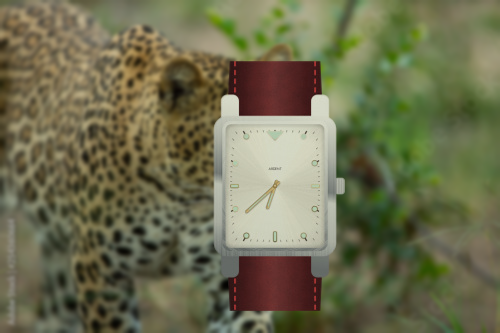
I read **6:38**
